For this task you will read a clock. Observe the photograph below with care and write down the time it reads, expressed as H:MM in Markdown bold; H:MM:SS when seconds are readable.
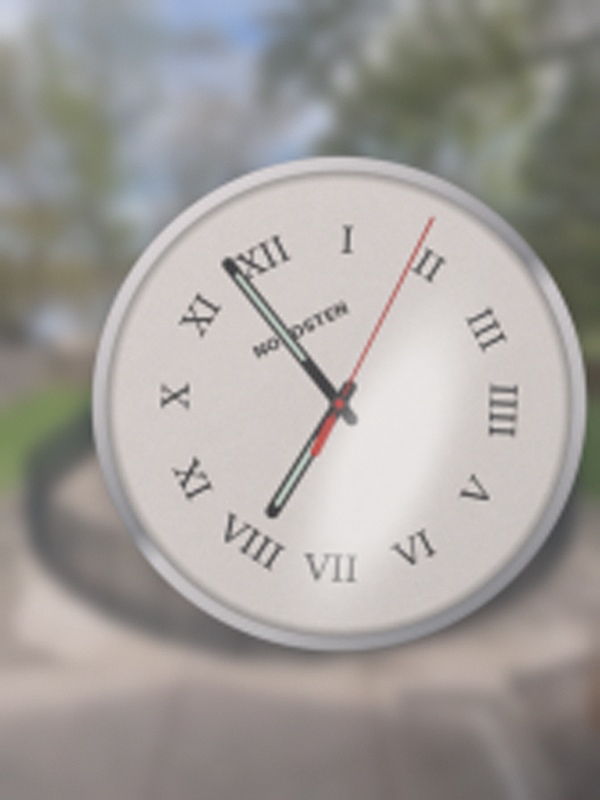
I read **7:58:09**
